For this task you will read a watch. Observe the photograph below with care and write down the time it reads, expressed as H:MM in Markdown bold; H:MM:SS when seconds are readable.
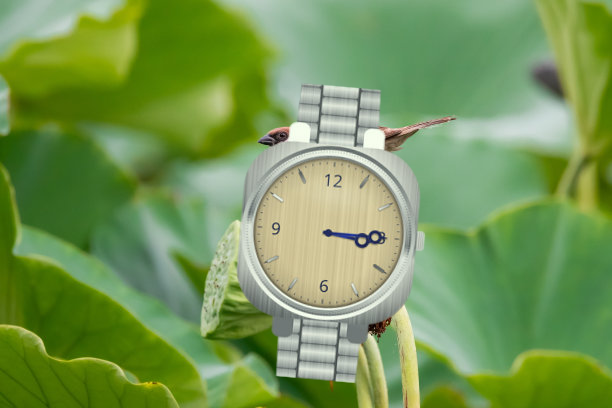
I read **3:15**
